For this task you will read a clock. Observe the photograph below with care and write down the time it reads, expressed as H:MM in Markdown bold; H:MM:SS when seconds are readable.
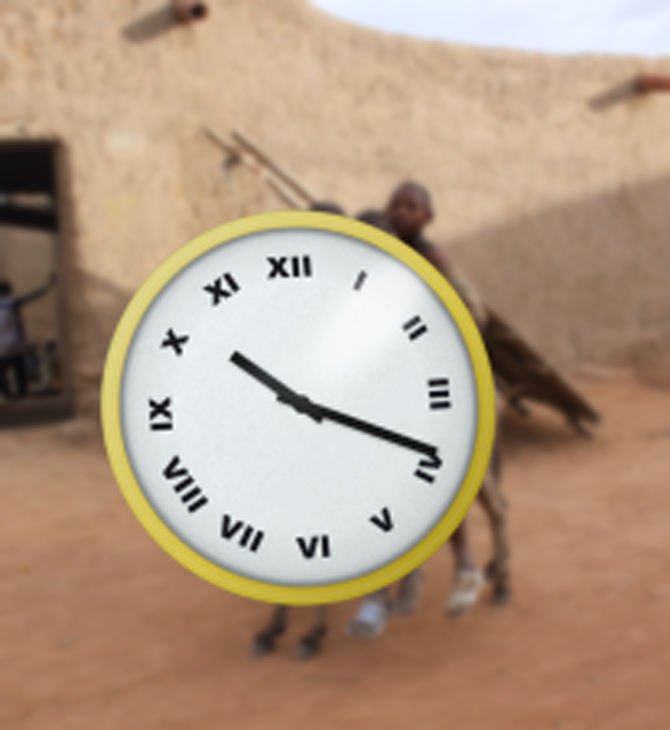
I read **10:19**
